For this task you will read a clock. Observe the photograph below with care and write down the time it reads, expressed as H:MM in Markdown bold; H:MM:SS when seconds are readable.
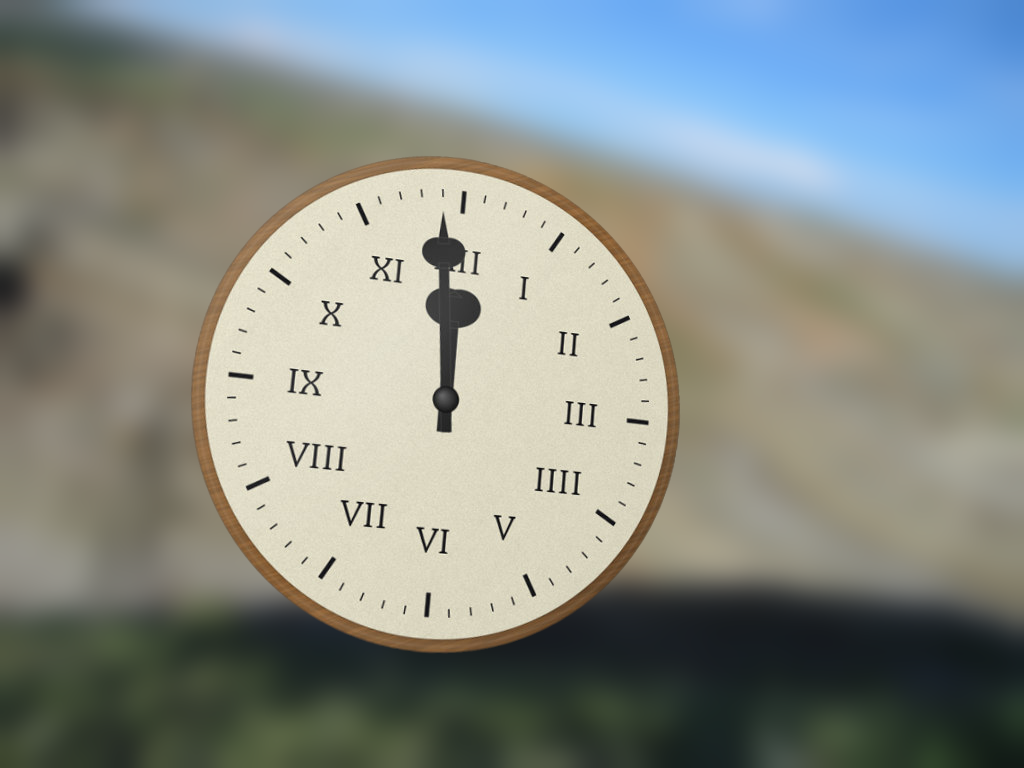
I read **11:59**
